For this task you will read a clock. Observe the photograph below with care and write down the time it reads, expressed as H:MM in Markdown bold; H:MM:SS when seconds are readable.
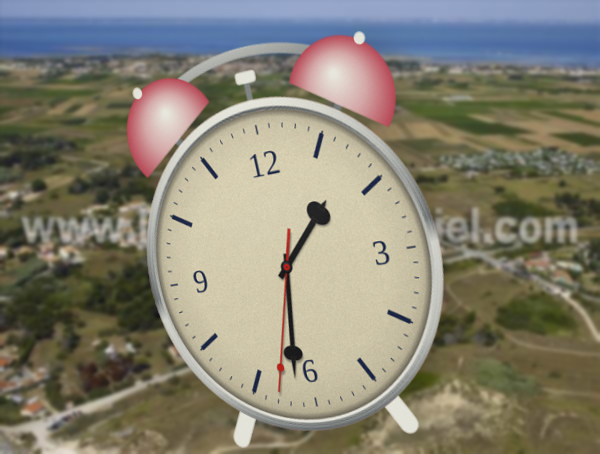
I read **1:31:33**
